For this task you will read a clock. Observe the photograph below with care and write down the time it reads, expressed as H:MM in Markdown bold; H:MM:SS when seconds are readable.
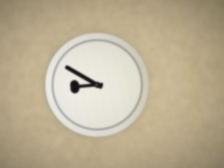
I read **8:50**
